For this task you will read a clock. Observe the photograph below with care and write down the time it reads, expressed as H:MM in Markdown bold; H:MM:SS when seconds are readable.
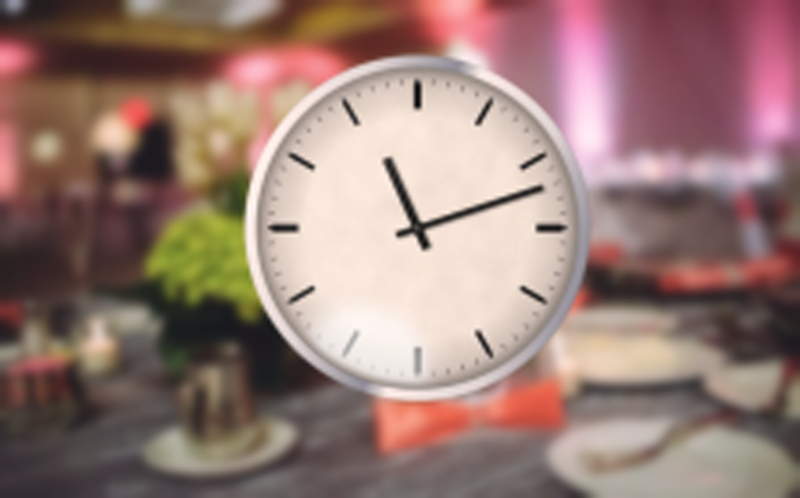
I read **11:12**
